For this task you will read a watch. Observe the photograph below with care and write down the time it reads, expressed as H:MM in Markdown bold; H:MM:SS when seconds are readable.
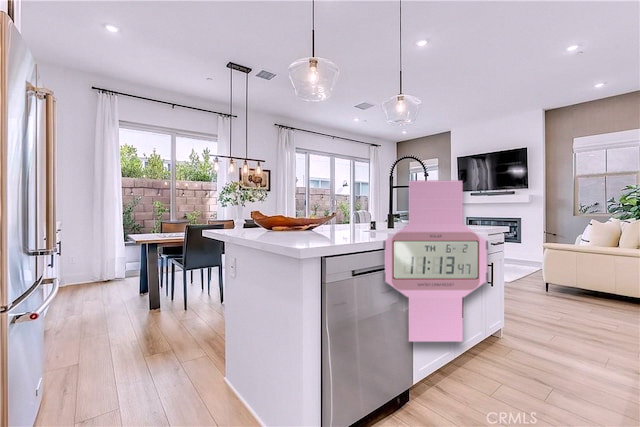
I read **11:13:47**
